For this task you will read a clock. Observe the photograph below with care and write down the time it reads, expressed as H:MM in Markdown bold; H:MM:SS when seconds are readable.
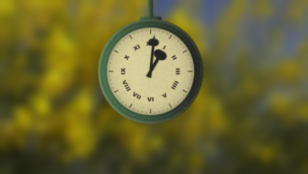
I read **1:01**
